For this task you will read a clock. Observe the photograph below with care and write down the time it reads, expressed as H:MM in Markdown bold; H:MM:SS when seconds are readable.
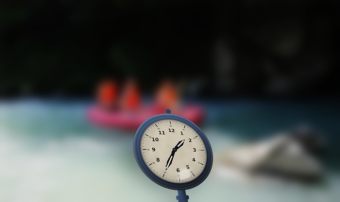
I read **1:35**
